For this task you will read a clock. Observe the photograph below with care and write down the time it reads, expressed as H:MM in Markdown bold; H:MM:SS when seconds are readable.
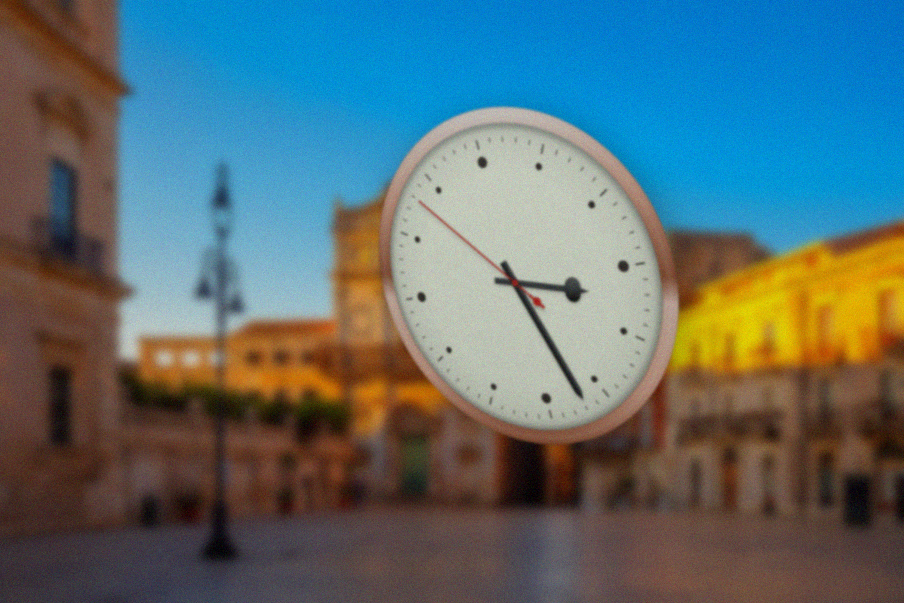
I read **3:26:53**
